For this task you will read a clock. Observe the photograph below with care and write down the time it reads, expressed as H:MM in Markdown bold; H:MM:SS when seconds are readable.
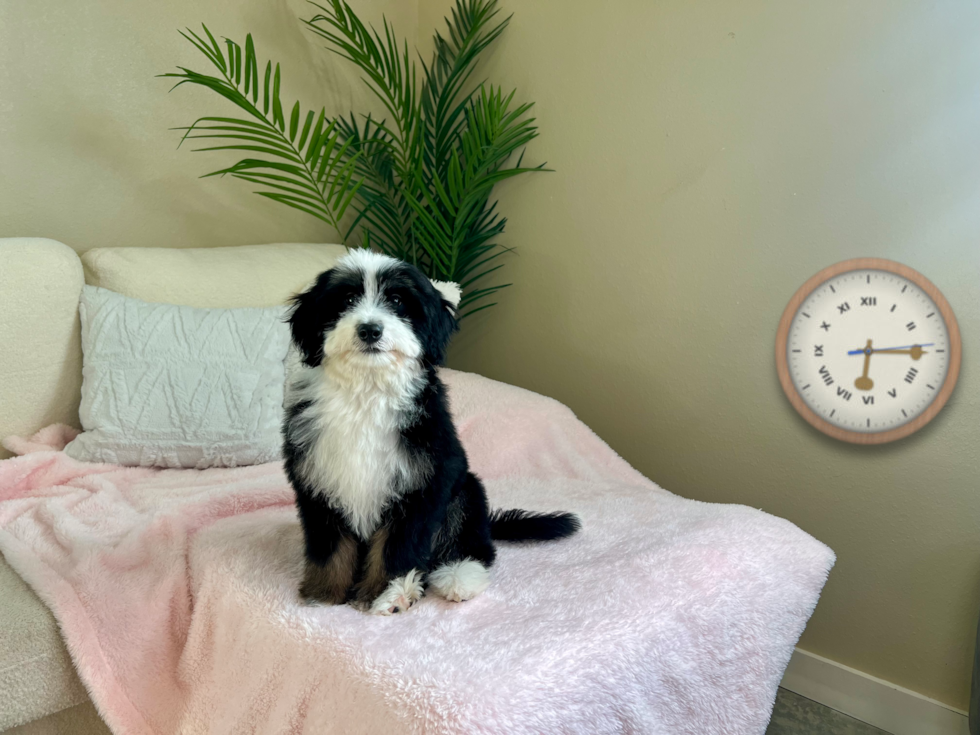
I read **6:15:14**
